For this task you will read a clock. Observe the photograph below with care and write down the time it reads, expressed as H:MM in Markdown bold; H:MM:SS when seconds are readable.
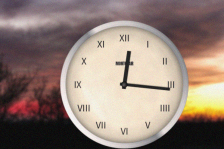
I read **12:16**
